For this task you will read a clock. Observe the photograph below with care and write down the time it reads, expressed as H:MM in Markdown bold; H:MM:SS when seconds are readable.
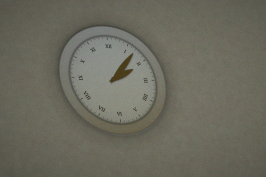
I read **2:07**
